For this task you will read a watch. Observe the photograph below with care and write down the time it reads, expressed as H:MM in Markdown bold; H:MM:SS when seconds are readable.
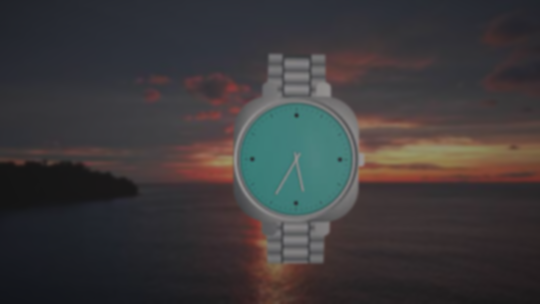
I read **5:35**
